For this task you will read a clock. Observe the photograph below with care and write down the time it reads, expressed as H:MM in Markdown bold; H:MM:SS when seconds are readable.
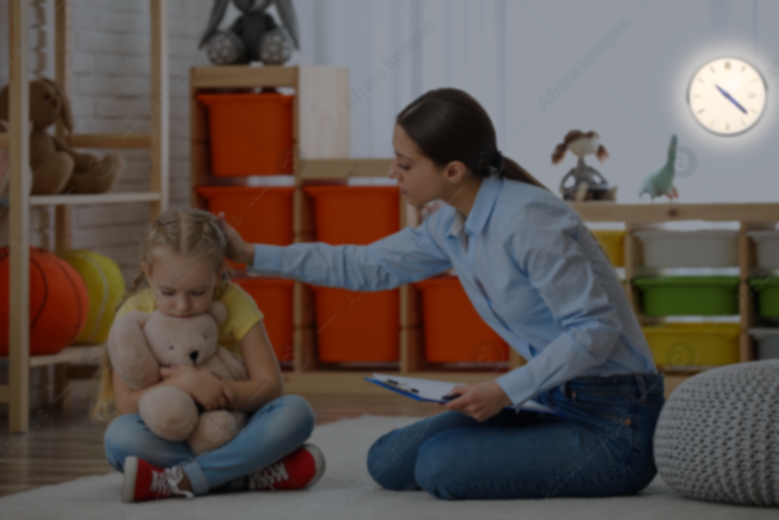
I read **10:22**
